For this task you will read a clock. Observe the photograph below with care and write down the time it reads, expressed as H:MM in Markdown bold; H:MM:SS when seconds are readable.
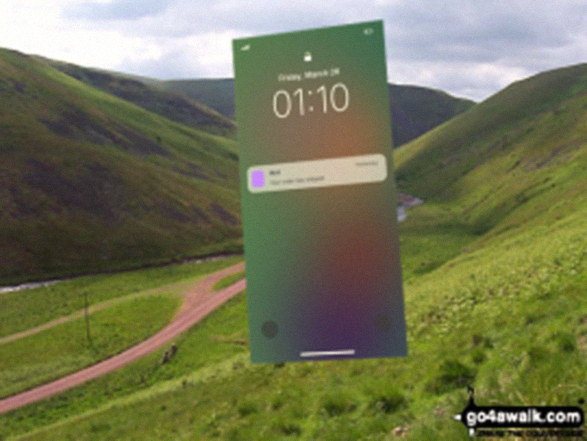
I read **1:10**
